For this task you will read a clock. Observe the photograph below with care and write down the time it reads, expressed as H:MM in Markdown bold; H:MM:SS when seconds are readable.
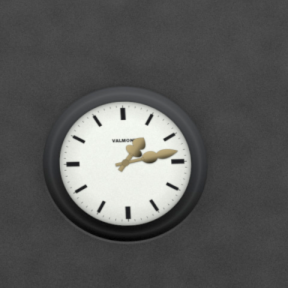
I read **1:13**
